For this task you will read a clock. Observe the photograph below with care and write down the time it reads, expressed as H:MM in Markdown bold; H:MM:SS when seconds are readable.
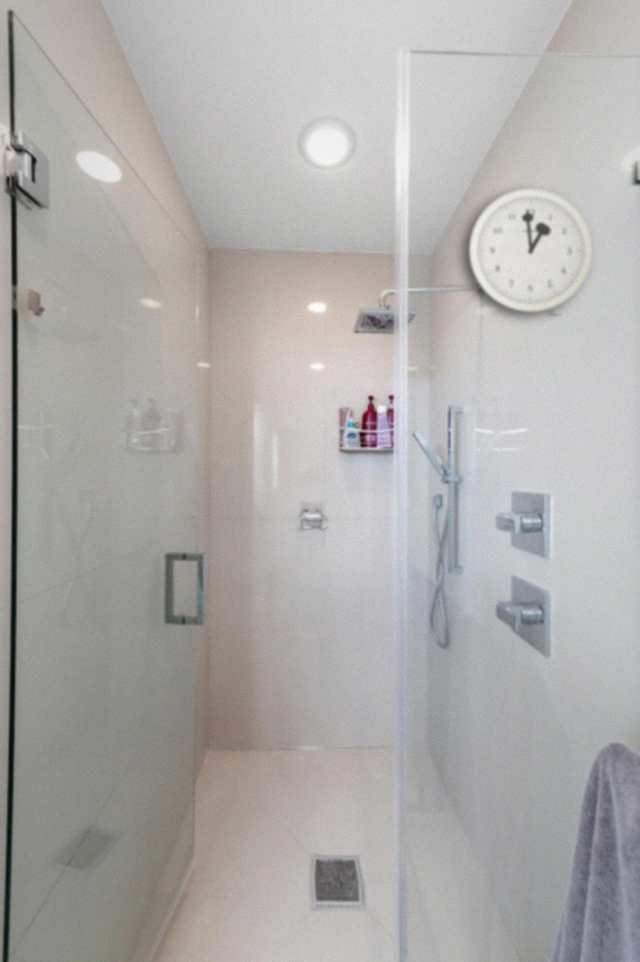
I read **12:59**
